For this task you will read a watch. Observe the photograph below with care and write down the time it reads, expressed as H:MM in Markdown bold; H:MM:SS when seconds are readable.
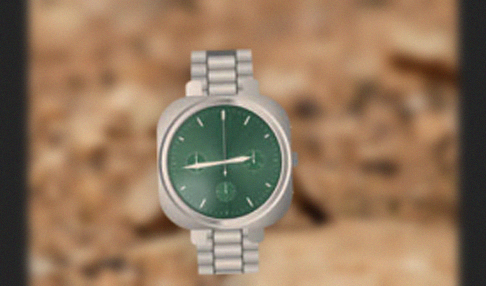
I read **2:44**
